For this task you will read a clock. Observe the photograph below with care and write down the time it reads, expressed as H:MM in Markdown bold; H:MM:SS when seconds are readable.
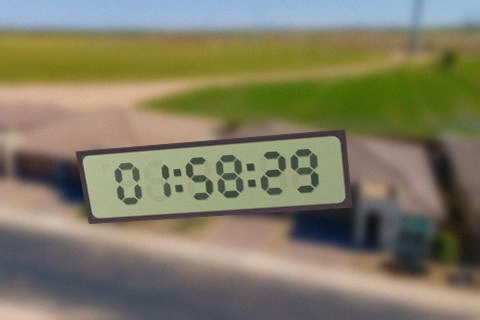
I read **1:58:29**
